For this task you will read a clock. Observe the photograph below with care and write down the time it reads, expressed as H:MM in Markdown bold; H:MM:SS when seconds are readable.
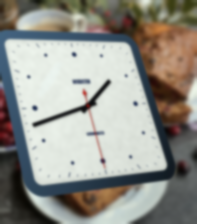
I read **1:42:30**
